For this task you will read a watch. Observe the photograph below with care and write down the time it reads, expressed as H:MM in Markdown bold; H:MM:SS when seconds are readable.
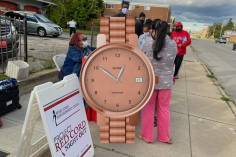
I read **12:51**
